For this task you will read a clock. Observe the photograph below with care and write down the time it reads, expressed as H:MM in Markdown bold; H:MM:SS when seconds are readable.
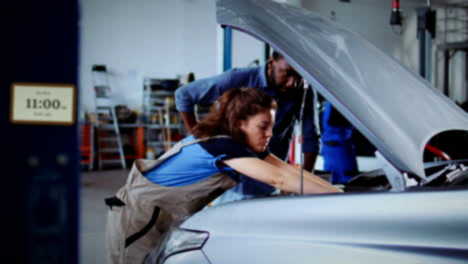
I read **11:00**
